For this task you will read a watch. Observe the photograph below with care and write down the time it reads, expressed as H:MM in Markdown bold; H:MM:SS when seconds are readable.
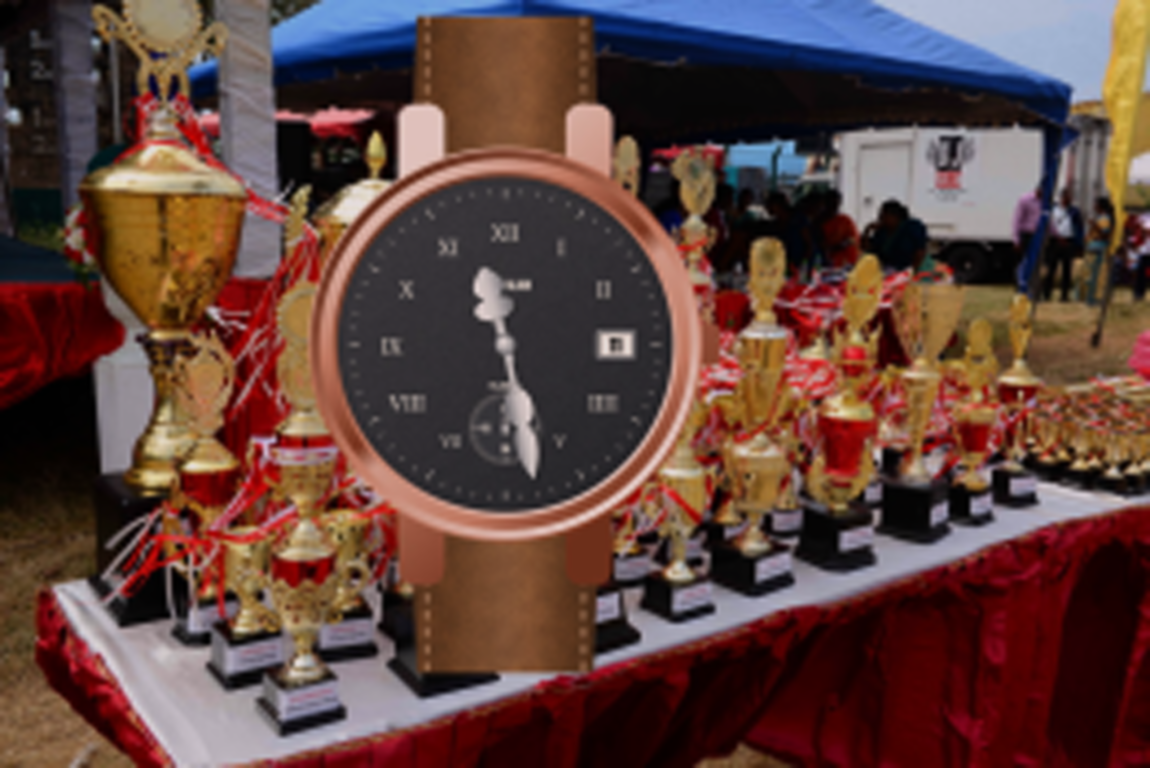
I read **11:28**
